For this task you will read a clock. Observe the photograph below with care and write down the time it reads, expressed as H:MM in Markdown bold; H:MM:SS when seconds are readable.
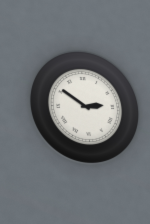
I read **2:51**
